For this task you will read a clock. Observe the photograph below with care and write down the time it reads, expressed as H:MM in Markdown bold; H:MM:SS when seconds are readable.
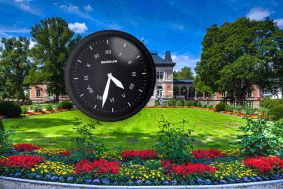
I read **4:33**
